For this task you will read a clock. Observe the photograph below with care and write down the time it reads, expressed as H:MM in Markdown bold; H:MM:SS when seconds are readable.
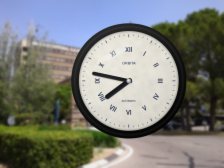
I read **7:47**
